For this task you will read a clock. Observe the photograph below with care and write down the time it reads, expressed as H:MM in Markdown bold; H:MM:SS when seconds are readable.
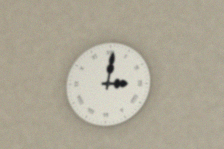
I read **3:01**
